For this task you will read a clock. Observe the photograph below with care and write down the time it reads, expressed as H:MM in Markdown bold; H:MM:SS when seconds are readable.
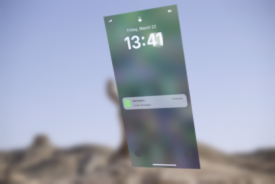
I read **13:41**
